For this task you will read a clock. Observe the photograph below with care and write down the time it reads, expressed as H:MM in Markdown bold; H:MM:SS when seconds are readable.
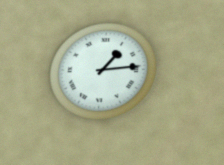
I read **1:14**
